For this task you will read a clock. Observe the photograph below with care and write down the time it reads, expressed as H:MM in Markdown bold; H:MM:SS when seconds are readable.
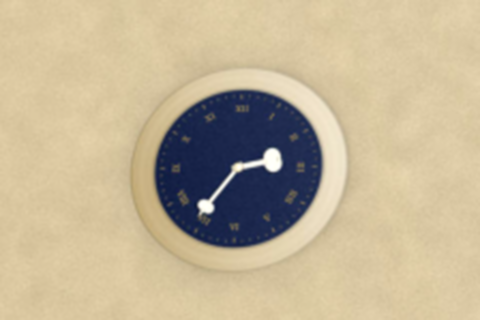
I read **2:36**
